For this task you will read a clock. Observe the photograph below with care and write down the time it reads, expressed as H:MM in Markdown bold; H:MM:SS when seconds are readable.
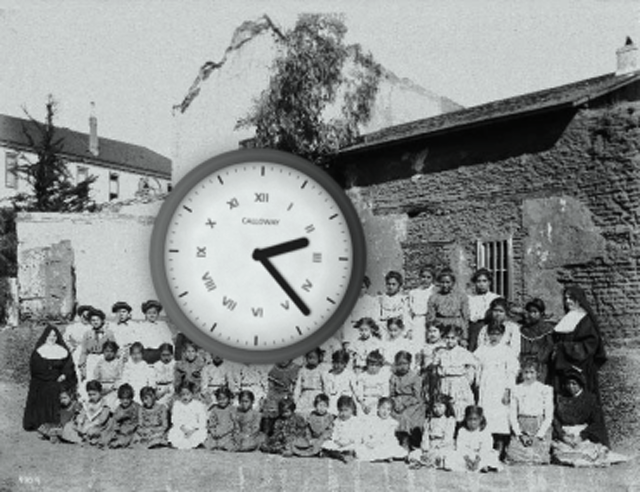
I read **2:23**
